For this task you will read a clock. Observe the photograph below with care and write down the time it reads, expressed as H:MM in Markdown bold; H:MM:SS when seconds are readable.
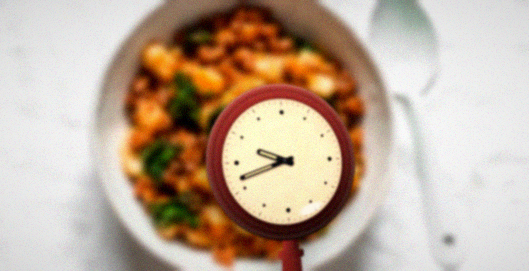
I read **9:42**
